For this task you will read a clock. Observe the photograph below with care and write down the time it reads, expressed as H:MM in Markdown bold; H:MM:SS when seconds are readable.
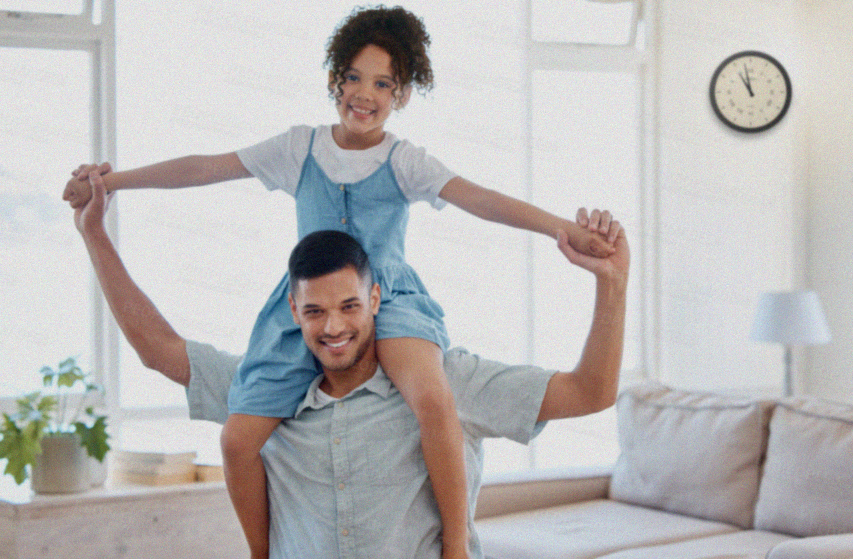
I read **10:58**
